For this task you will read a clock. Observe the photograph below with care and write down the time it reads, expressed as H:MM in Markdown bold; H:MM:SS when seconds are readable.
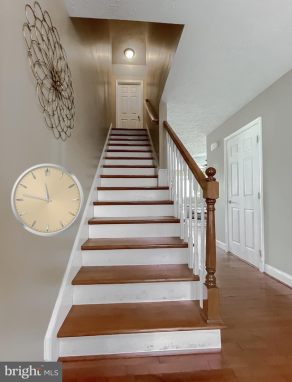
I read **11:47**
